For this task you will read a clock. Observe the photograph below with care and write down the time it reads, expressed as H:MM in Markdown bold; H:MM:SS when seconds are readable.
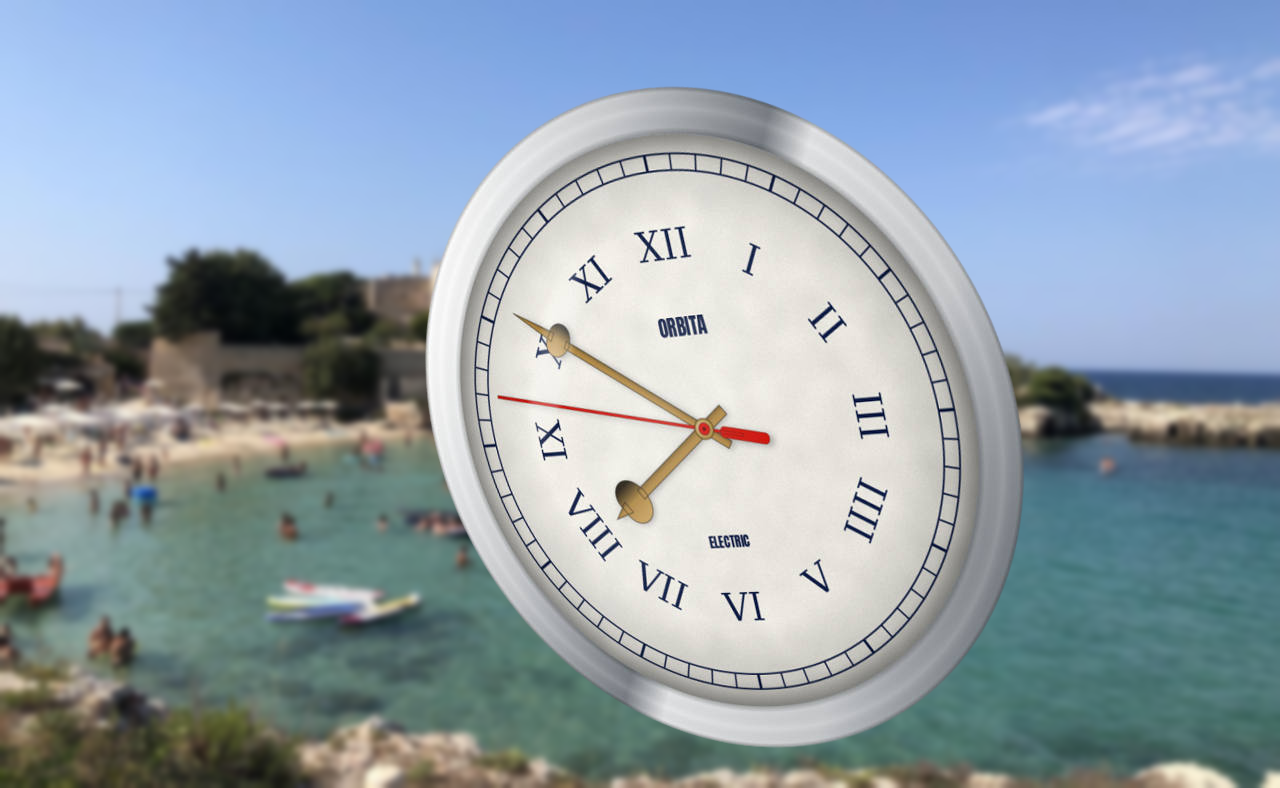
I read **7:50:47**
